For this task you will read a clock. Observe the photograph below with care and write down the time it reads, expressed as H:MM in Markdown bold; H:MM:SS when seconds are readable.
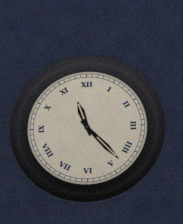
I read **11:23**
